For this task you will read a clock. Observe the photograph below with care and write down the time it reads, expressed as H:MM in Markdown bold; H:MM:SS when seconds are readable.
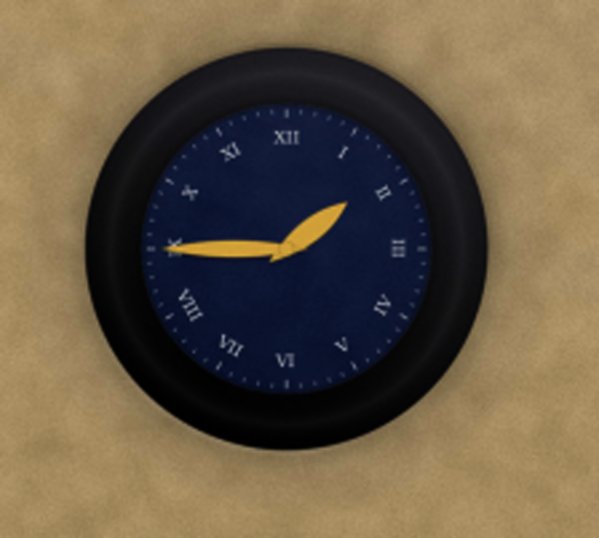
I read **1:45**
